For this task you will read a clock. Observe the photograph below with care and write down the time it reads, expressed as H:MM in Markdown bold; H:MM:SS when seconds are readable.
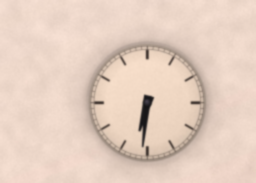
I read **6:31**
